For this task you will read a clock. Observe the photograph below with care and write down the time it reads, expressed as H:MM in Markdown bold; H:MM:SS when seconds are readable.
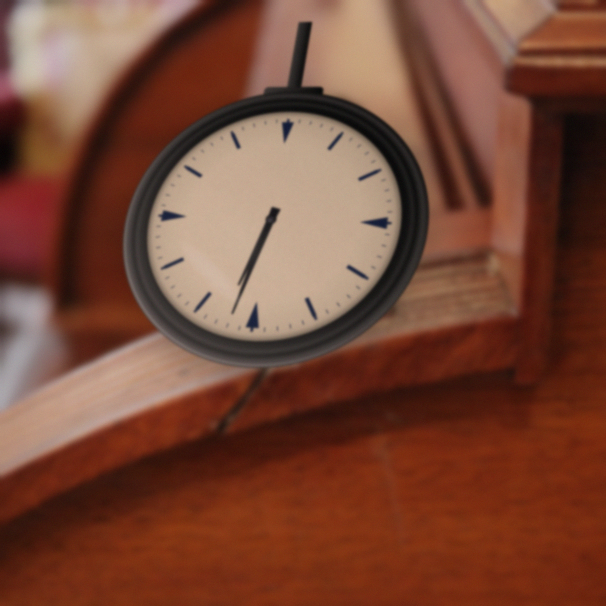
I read **6:32**
